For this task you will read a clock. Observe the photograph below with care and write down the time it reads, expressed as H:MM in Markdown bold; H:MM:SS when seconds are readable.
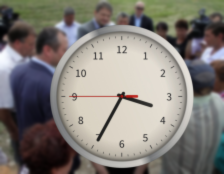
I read **3:34:45**
